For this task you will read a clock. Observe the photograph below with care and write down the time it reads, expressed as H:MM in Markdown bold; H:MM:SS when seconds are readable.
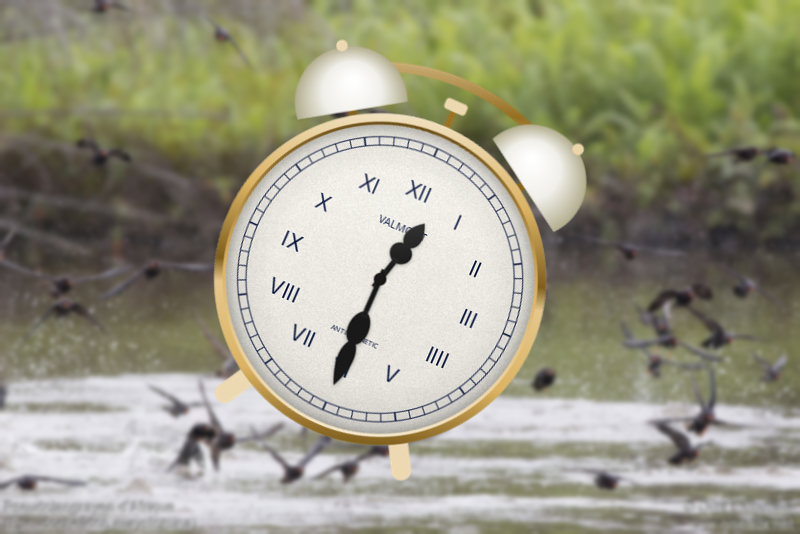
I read **12:30**
